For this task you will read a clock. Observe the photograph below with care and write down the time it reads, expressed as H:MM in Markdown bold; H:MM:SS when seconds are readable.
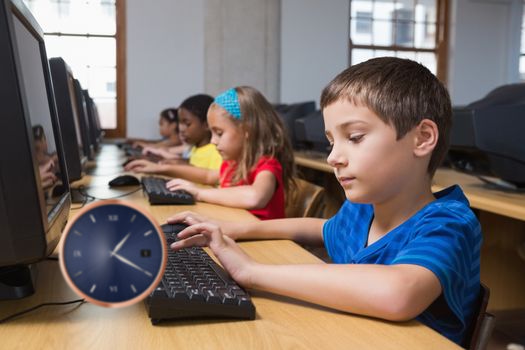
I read **1:20**
